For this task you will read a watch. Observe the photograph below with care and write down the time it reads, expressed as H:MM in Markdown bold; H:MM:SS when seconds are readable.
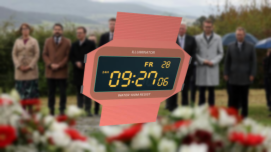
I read **9:27:06**
